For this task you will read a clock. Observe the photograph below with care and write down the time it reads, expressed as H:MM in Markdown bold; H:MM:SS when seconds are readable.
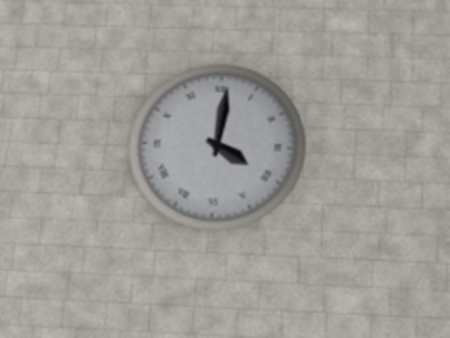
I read **4:01**
